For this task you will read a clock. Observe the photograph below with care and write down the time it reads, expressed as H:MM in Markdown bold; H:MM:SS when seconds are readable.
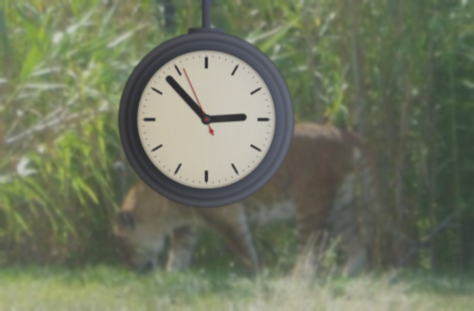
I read **2:52:56**
